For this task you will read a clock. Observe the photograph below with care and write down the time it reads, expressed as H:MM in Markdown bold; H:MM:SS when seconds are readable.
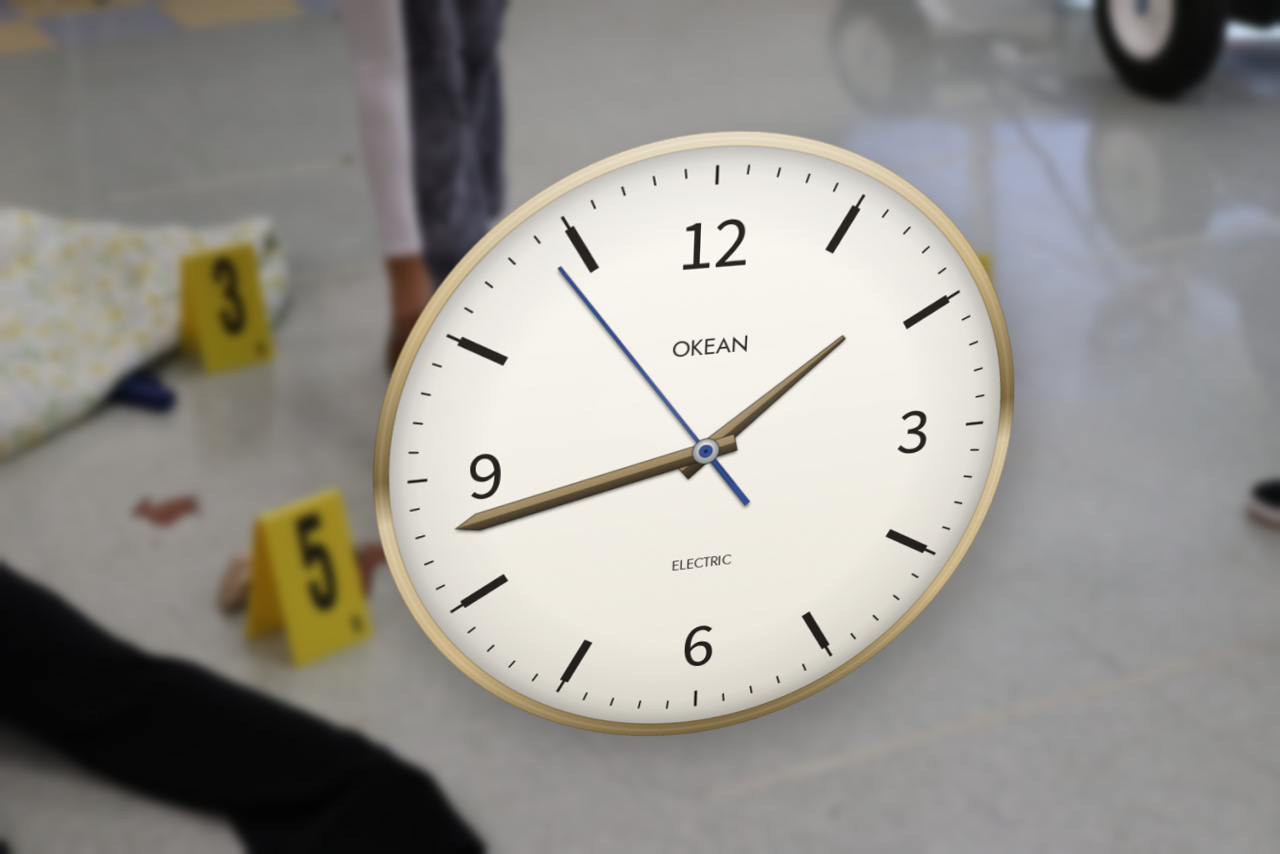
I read **1:42:54**
